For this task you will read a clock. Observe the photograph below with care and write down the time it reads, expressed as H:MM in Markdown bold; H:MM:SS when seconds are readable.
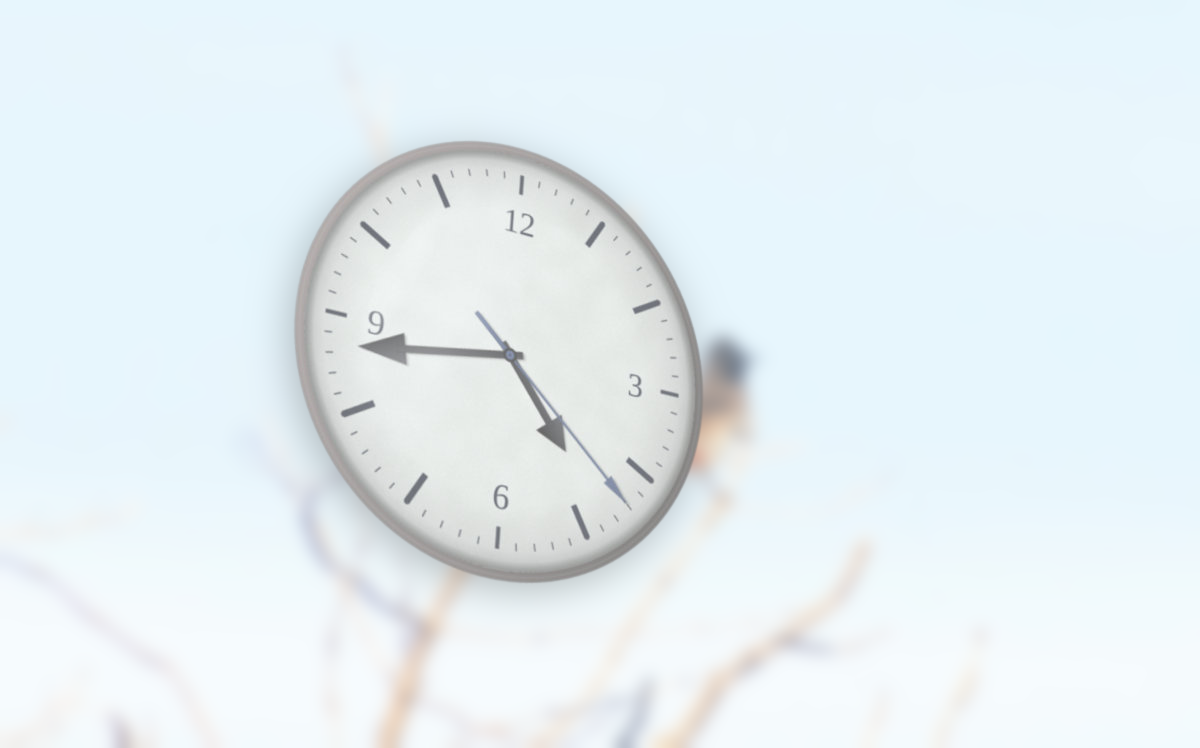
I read **4:43:22**
